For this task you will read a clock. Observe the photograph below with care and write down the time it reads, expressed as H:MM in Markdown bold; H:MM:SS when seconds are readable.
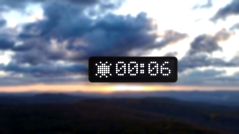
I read **0:06**
